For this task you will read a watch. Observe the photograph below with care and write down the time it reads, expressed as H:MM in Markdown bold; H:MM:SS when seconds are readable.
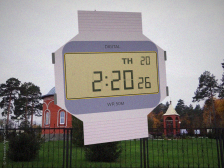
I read **2:20:26**
